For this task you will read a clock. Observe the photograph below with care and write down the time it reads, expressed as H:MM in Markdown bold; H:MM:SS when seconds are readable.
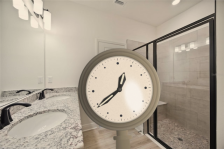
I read **12:39**
